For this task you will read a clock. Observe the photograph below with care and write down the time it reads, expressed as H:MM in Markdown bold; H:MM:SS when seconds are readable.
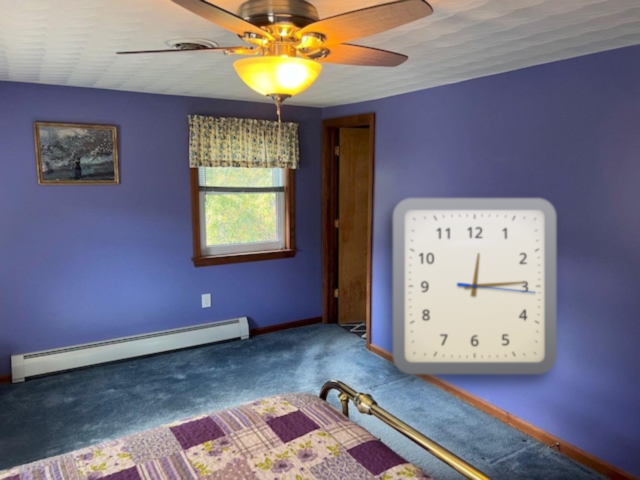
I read **12:14:16**
